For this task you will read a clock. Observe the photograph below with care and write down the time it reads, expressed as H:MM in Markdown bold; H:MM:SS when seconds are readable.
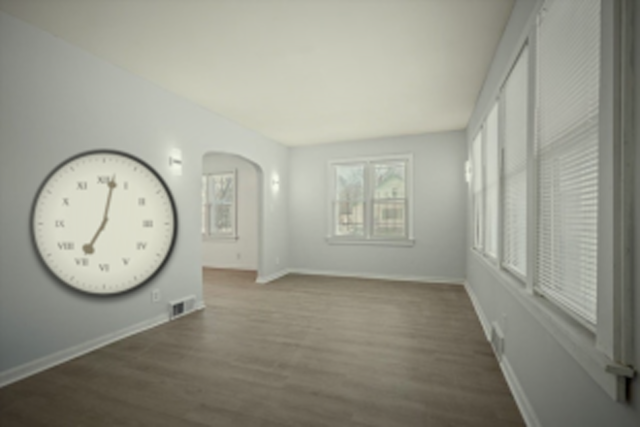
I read **7:02**
